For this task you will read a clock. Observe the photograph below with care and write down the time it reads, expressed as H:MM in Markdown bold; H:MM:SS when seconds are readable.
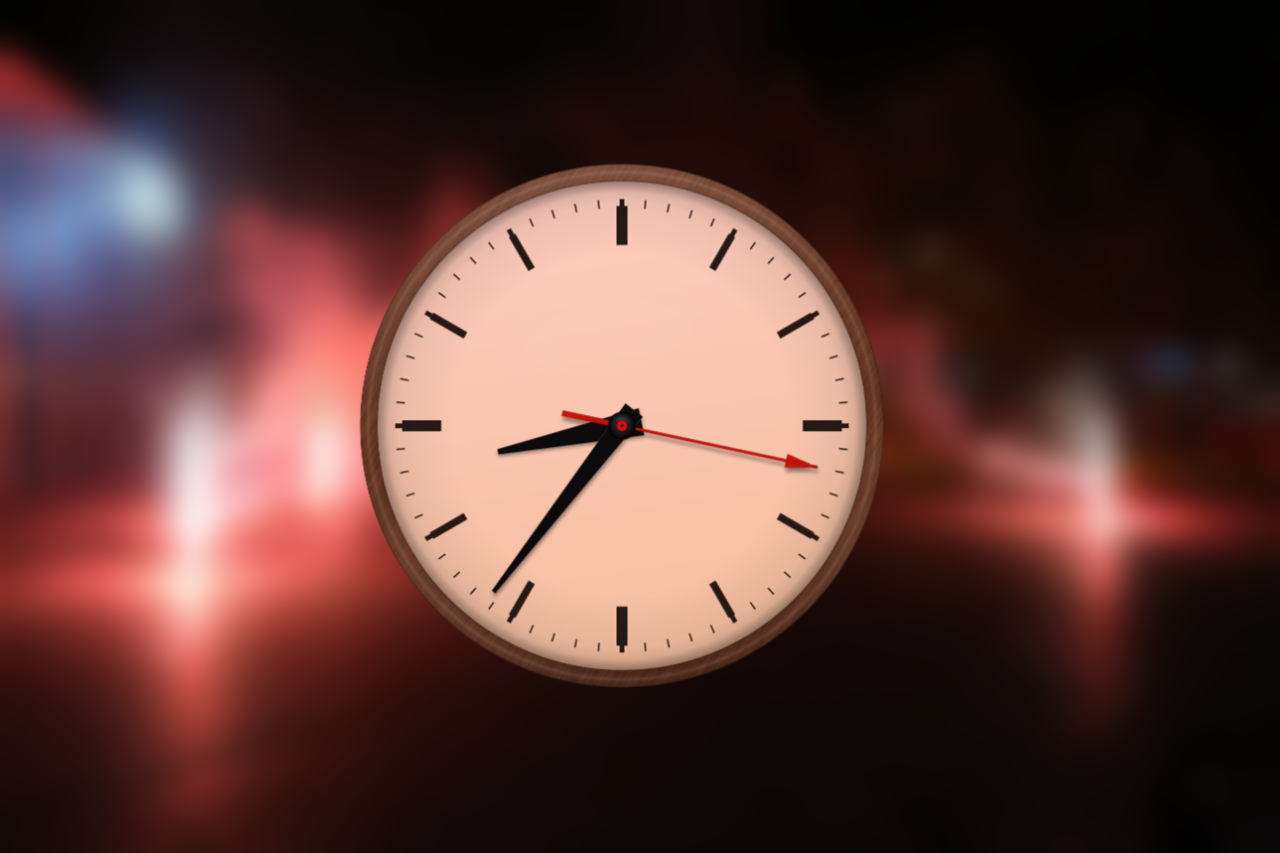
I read **8:36:17**
